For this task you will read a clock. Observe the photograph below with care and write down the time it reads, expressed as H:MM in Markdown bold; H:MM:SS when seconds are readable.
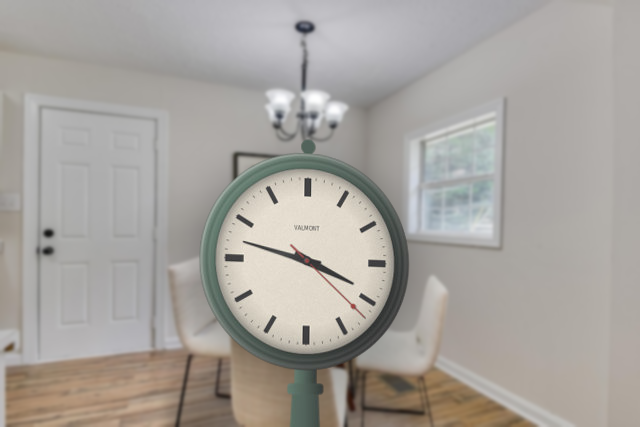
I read **3:47:22**
